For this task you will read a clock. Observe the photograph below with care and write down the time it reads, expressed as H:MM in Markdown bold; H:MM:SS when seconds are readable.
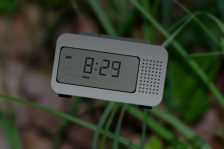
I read **8:29**
